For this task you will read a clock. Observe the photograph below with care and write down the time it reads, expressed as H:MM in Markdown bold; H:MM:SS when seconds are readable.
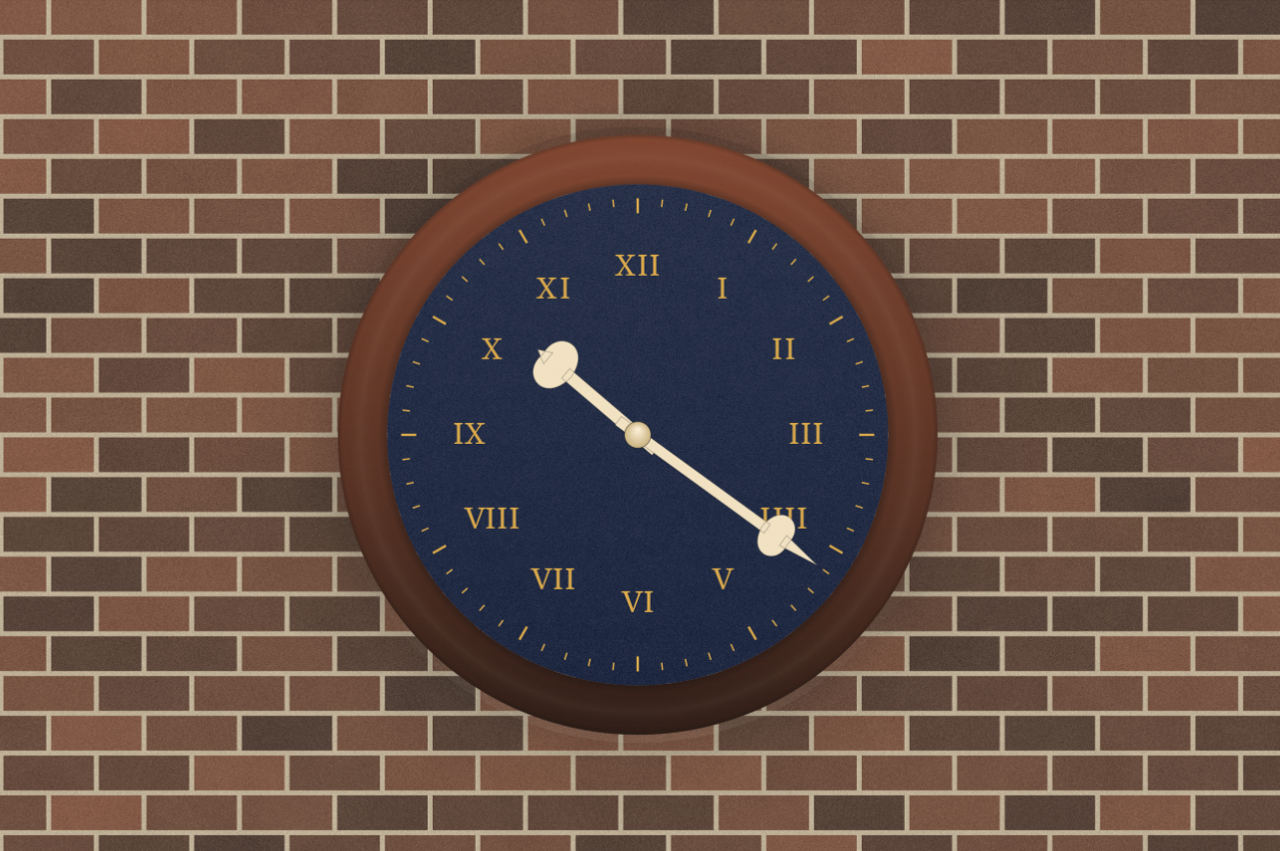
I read **10:21**
